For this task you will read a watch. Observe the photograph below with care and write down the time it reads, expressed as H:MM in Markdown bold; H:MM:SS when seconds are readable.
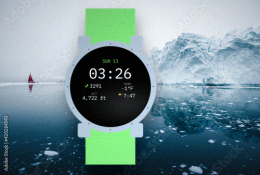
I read **3:26**
